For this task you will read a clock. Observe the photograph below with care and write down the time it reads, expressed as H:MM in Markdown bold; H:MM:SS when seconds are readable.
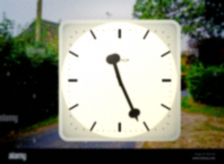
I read **11:26**
